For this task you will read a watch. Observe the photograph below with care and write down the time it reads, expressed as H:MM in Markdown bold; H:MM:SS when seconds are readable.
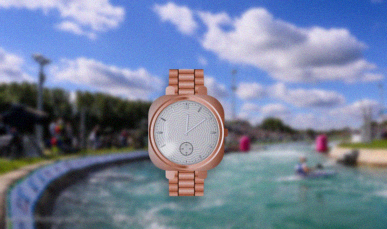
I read **12:09**
